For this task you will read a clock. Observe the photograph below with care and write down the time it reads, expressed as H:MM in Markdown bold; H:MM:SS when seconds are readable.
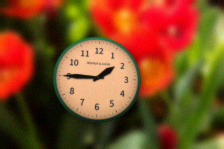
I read **1:45**
